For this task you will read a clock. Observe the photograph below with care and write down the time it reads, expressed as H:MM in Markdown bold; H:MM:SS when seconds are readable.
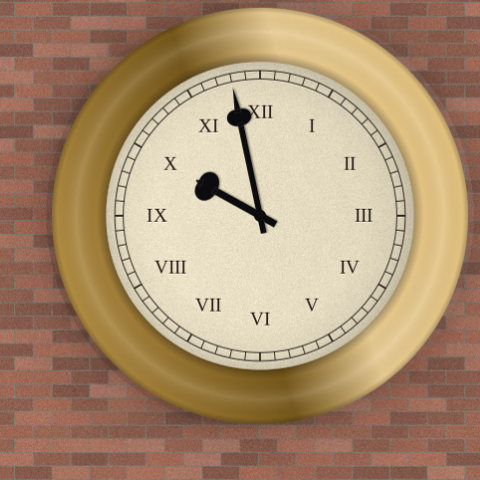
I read **9:58**
